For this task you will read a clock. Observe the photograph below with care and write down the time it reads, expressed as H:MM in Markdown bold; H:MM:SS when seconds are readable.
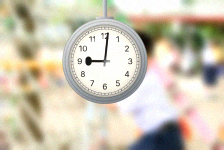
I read **9:01**
